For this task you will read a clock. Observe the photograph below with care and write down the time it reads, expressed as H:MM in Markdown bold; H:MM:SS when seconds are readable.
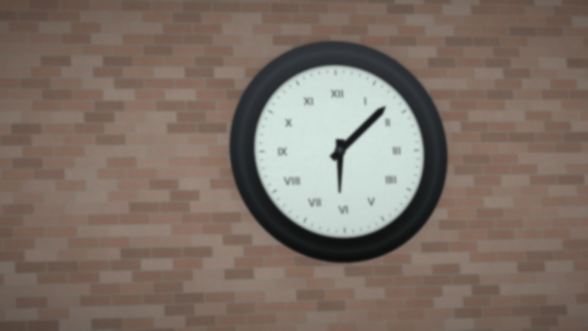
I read **6:08**
